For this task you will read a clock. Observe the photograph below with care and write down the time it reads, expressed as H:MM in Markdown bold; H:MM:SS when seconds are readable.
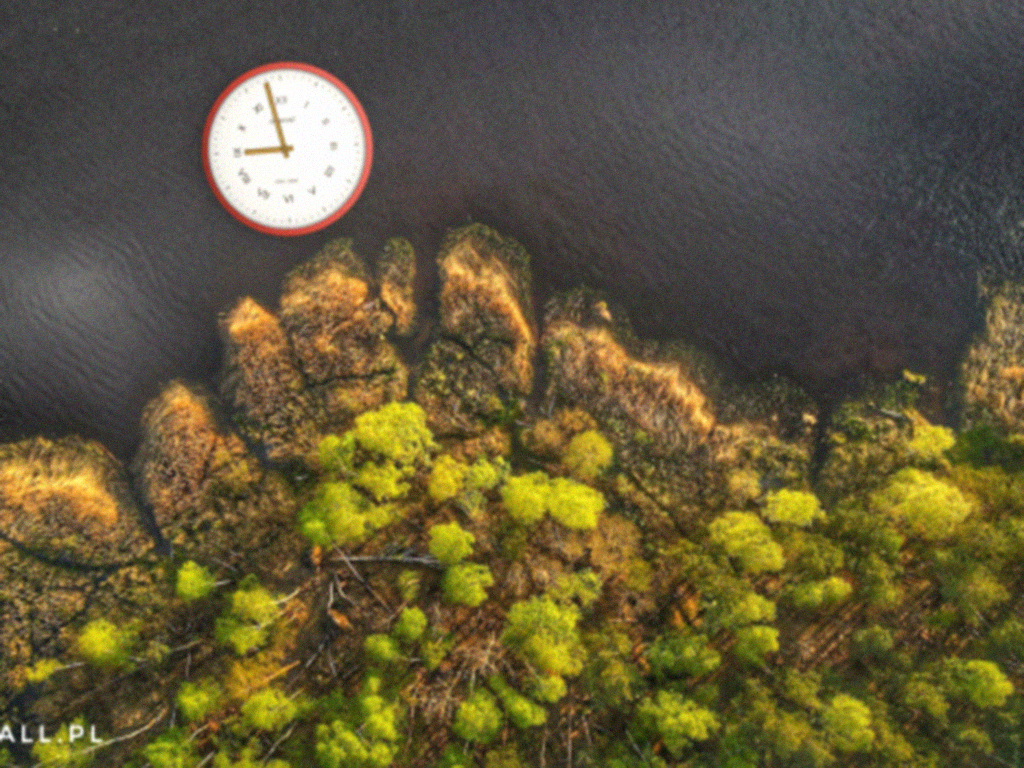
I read **8:58**
